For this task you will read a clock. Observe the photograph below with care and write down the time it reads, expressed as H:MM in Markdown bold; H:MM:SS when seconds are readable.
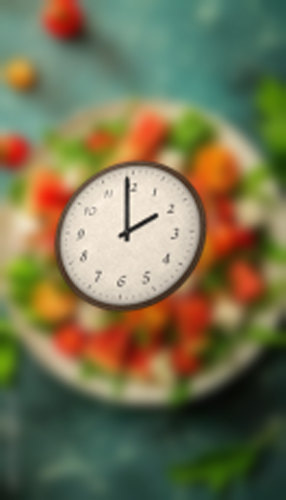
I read **1:59**
